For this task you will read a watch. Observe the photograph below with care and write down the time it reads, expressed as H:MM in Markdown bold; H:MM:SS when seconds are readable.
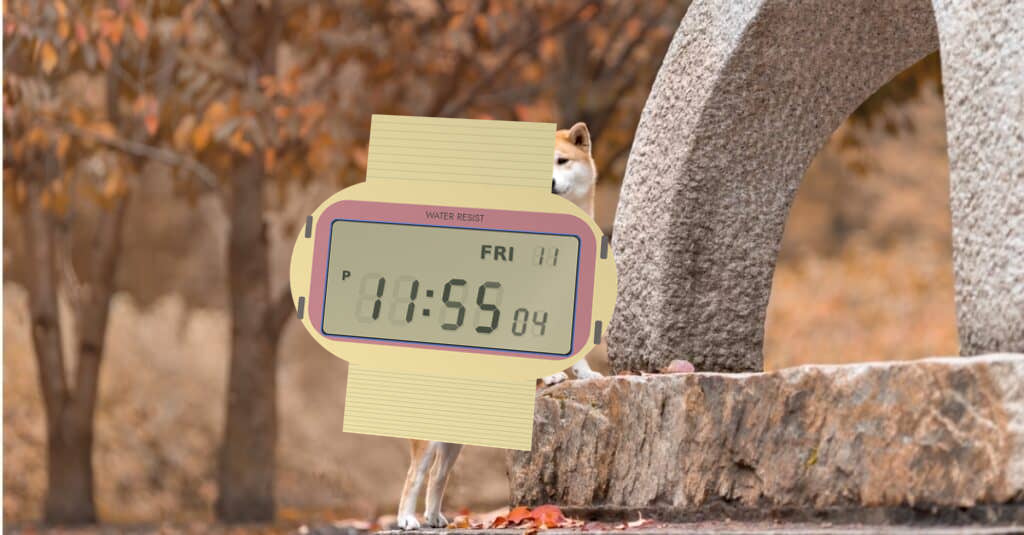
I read **11:55:04**
